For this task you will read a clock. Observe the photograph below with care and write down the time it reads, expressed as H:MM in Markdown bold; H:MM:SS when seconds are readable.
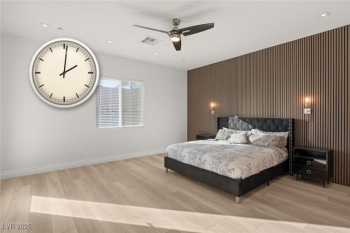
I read **2:01**
